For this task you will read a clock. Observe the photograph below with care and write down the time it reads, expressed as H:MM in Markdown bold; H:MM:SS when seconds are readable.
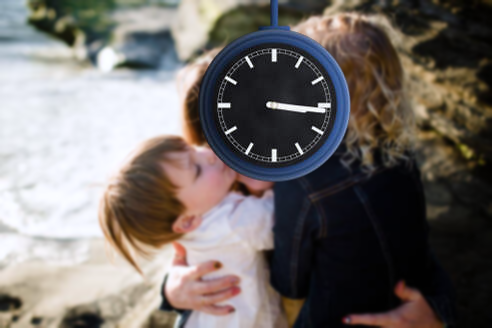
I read **3:16**
